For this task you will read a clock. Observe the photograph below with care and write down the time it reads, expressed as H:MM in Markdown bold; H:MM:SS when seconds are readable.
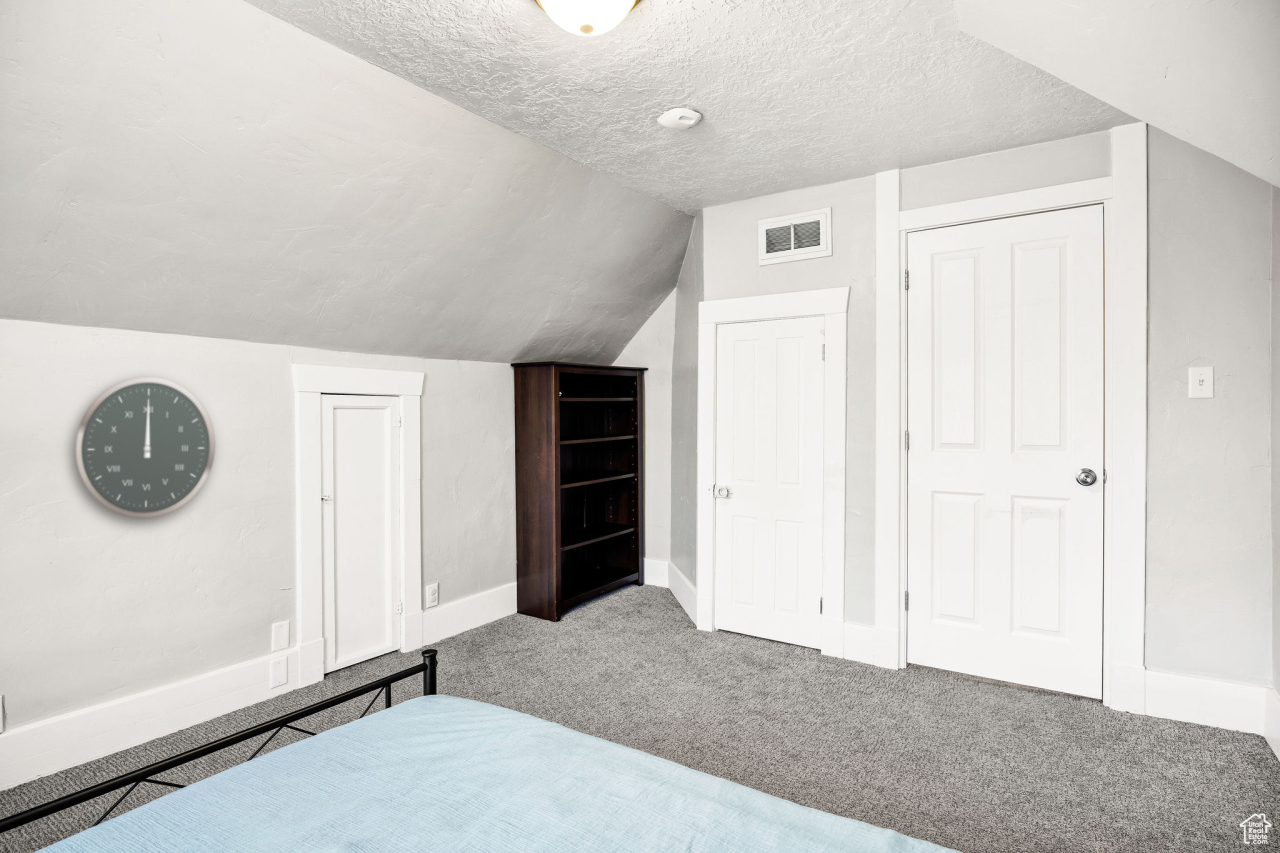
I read **12:00**
